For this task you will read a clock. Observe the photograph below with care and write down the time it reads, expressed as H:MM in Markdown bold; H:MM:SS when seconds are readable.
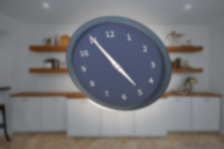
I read **4:55**
